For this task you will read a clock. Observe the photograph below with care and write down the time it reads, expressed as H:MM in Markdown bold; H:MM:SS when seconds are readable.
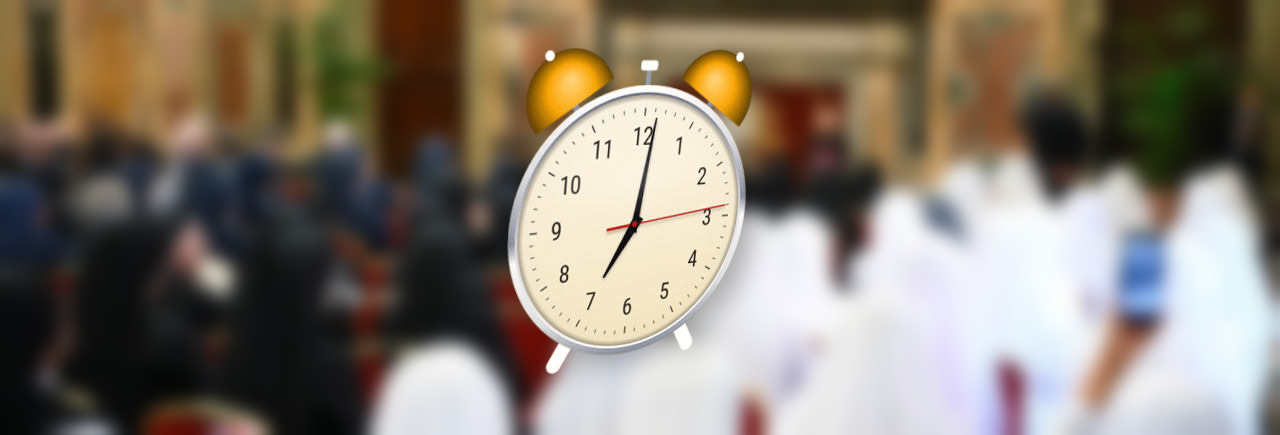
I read **7:01:14**
